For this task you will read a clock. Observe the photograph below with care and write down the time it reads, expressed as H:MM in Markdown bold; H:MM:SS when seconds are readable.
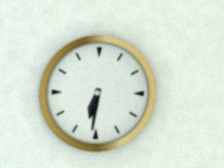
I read **6:31**
